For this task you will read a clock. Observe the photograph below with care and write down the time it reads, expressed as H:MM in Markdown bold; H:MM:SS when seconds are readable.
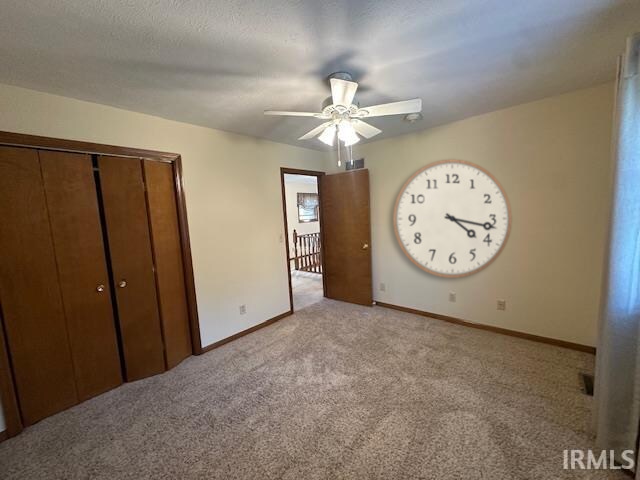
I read **4:17**
